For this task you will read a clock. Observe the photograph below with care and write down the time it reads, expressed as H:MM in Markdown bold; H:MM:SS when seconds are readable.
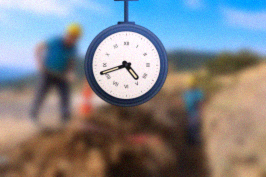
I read **4:42**
